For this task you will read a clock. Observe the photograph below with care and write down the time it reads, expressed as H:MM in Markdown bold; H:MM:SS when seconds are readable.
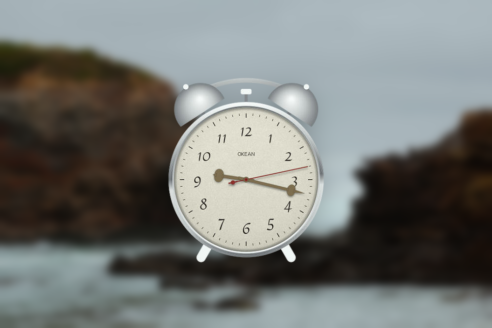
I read **9:17:13**
